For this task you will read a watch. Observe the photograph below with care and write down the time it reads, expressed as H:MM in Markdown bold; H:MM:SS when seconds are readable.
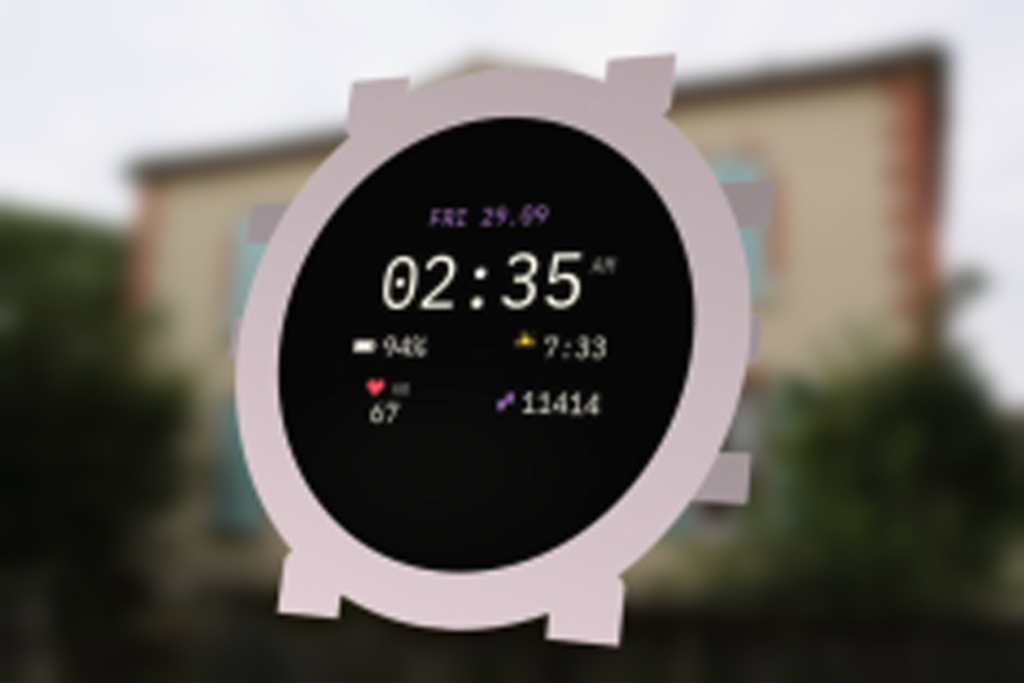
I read **2:35**
